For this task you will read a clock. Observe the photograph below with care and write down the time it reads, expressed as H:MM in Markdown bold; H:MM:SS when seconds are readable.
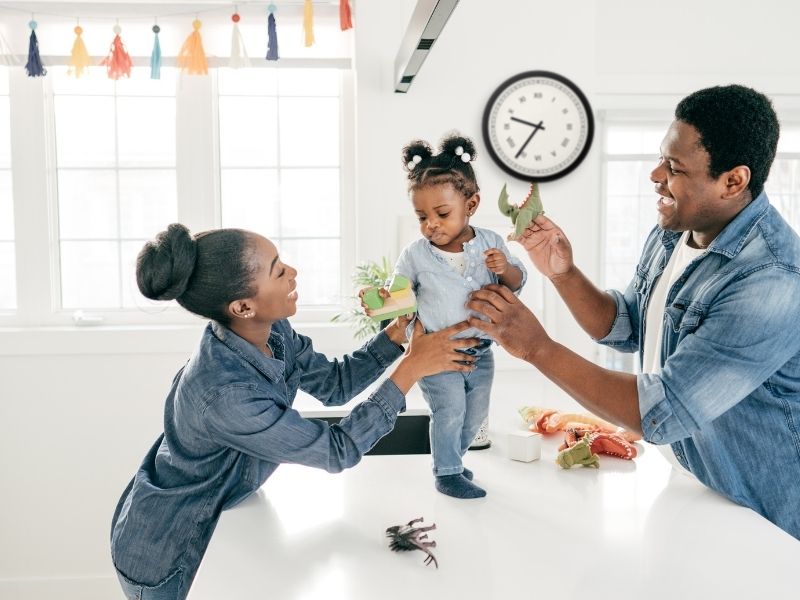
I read **9:36**
